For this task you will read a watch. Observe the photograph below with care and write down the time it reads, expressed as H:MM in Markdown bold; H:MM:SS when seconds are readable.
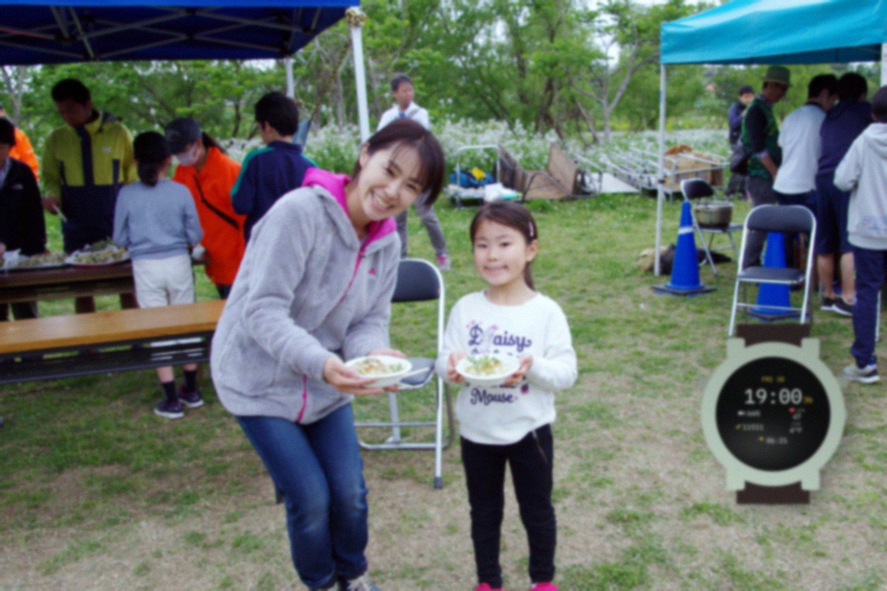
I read **19:00**
